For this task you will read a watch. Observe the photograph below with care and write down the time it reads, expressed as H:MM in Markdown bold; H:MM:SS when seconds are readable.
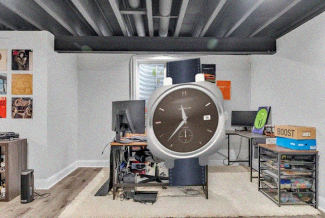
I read **11:37**
